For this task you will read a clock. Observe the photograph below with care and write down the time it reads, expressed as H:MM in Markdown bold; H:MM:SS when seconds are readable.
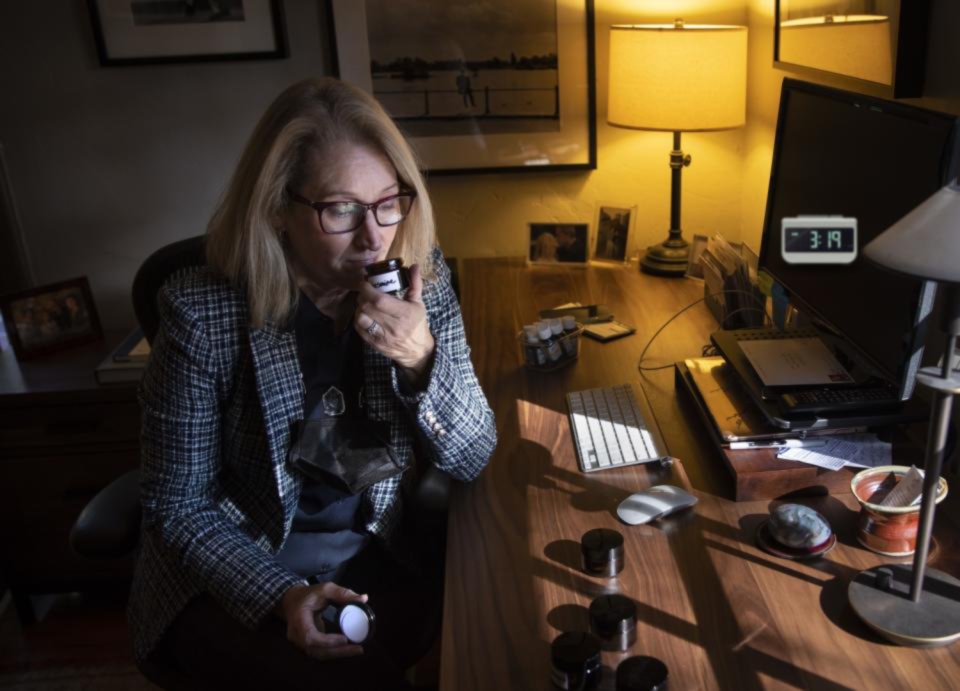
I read **3:19**
